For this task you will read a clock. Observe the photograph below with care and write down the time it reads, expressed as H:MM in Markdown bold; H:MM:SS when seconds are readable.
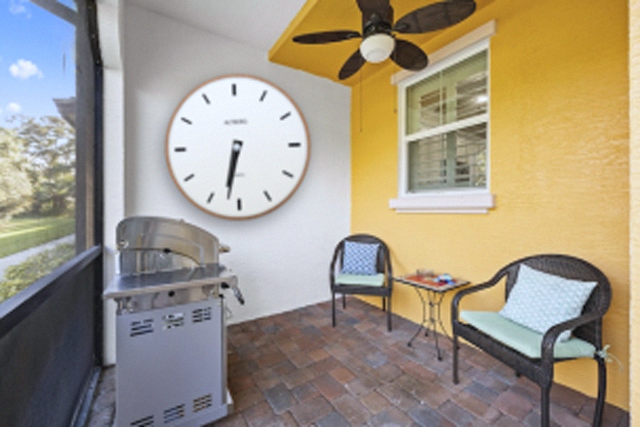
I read **6:32**
